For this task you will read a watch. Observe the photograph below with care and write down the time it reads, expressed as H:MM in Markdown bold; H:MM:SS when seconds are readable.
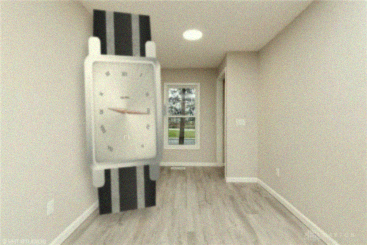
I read **9:16**
